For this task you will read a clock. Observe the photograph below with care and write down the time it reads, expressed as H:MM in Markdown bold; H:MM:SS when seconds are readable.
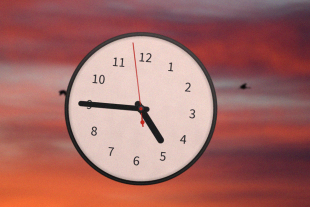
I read **4:44:58**
